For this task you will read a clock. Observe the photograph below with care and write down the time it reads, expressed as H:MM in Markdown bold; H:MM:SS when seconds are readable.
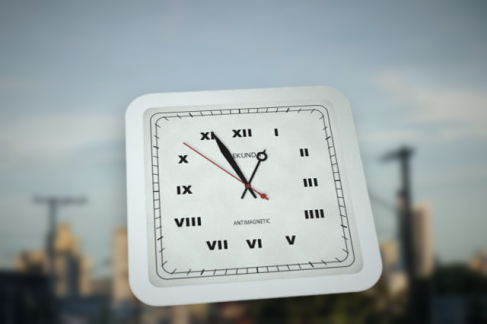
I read **12:55:52**
